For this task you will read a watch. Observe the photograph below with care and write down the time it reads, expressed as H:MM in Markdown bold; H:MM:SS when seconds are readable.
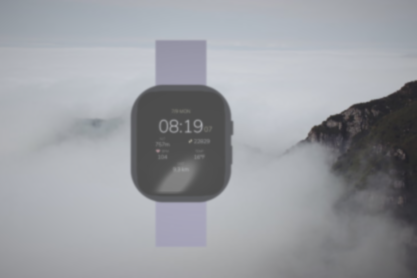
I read **8:19**
